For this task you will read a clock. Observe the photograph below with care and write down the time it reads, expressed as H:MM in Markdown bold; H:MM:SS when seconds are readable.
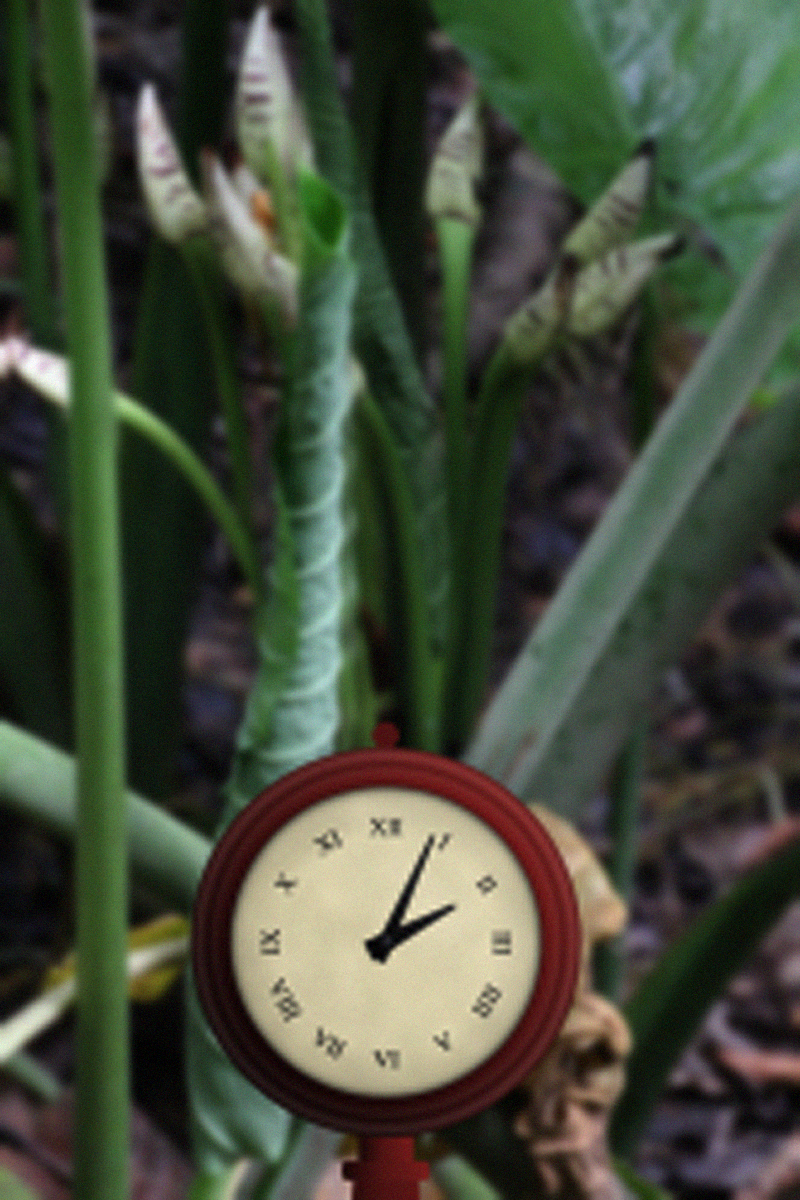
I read **2:04**
